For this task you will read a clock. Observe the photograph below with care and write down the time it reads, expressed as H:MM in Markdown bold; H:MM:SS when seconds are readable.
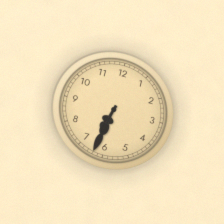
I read **6:32**
